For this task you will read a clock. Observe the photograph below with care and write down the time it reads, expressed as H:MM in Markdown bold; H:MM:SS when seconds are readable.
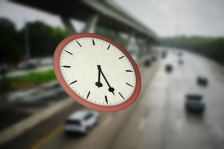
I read **6:27**
